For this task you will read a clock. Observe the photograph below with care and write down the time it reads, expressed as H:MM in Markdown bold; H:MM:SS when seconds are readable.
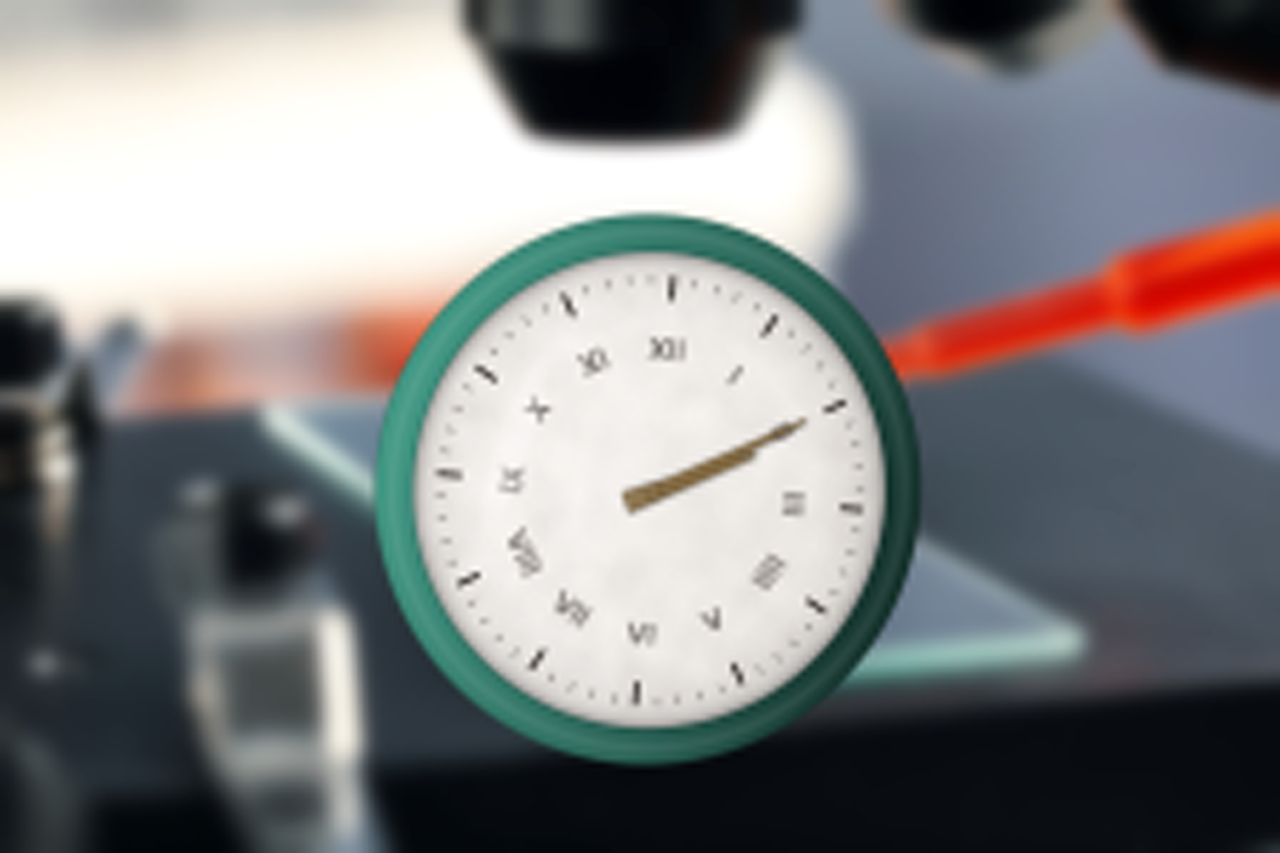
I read **2:10**
